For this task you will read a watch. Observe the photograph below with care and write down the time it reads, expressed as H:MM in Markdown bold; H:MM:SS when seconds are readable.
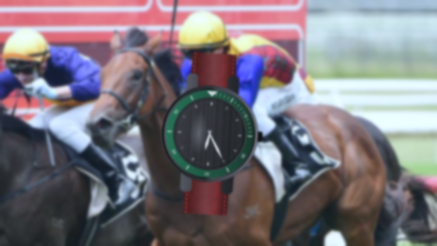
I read **6:25**
